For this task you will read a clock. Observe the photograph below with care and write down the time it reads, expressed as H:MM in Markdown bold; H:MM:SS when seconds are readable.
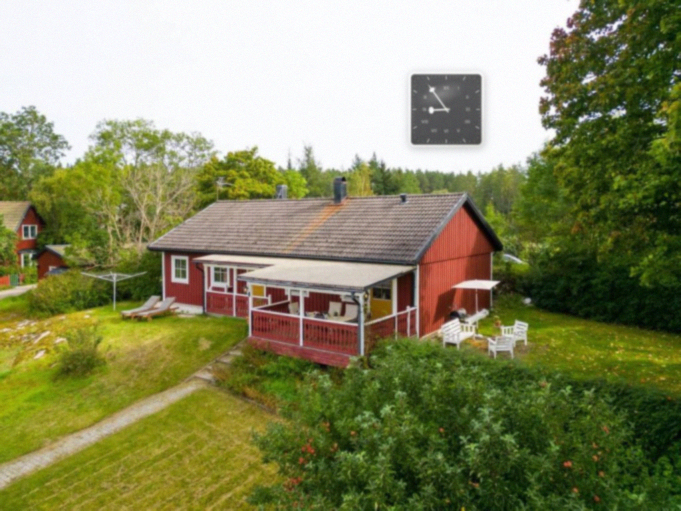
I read **8:54**
